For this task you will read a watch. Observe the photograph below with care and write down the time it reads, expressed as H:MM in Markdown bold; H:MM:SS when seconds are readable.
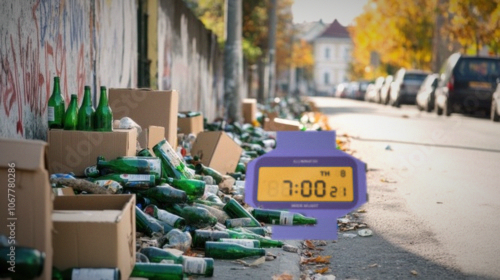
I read **7:00:21**
